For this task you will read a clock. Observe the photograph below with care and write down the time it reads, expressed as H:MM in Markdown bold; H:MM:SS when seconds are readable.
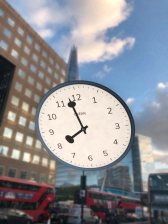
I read **7:58**
